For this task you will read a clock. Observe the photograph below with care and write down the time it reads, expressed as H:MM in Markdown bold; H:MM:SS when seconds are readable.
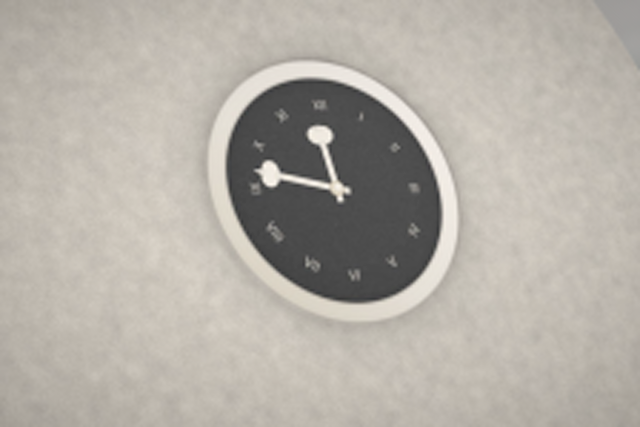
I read **11:47**
